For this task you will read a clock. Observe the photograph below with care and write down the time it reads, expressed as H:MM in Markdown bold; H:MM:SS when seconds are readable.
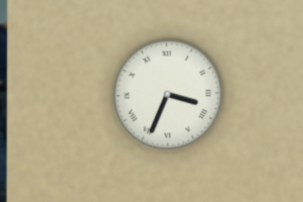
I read **3:34**
